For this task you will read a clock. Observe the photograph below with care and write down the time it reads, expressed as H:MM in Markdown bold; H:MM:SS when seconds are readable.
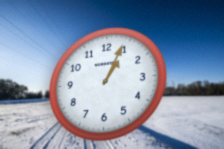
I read **1:04**
